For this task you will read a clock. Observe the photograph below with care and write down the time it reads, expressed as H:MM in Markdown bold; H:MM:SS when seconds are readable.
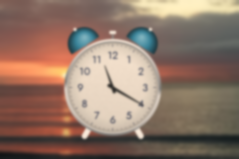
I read **11:20**
